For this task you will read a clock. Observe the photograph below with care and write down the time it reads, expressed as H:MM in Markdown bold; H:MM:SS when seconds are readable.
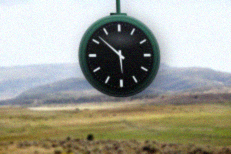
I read **5:52**
